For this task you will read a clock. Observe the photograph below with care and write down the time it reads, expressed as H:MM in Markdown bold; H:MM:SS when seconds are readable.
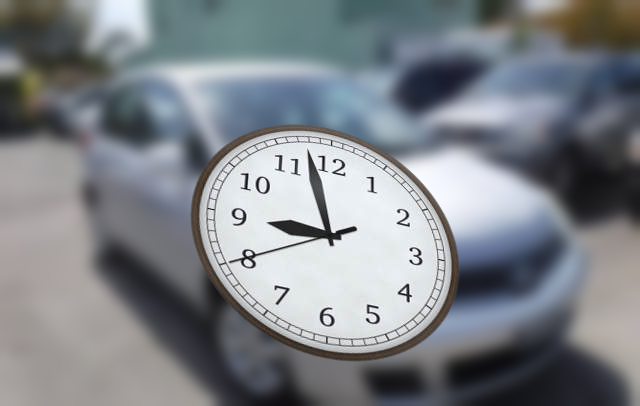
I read **8:57:40**
